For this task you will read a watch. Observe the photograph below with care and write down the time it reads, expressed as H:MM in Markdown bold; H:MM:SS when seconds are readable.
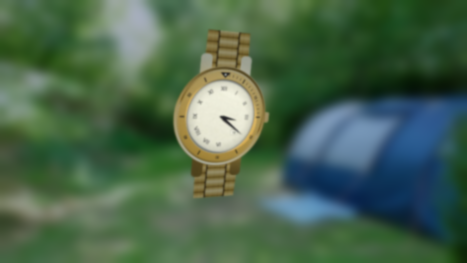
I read **3:21**
